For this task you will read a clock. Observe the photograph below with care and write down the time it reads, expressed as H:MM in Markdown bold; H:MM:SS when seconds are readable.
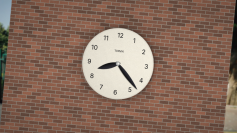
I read **8:23**
